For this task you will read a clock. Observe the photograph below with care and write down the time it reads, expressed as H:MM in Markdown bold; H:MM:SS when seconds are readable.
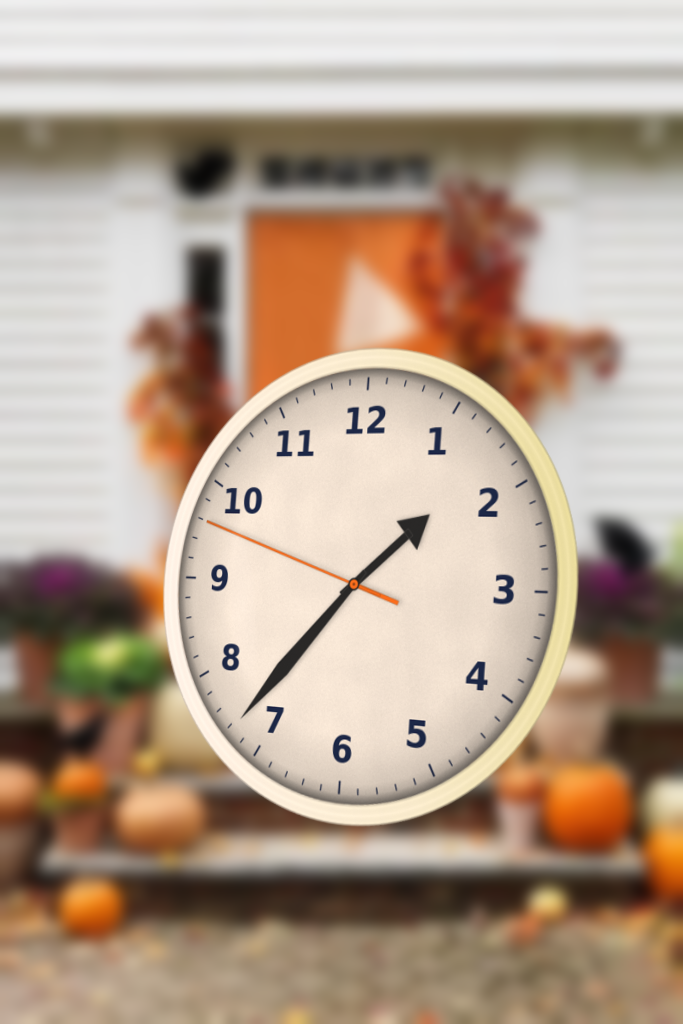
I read **1:36:48**
